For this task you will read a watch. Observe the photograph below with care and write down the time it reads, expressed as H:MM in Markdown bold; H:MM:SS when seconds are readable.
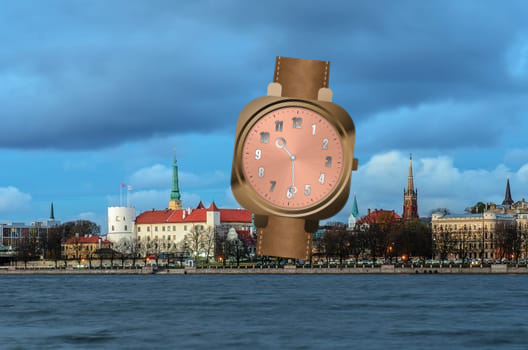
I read **10:29**
